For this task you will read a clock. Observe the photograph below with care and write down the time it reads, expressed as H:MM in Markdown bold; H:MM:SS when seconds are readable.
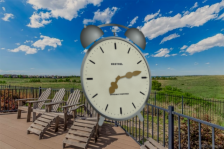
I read **7:13**
